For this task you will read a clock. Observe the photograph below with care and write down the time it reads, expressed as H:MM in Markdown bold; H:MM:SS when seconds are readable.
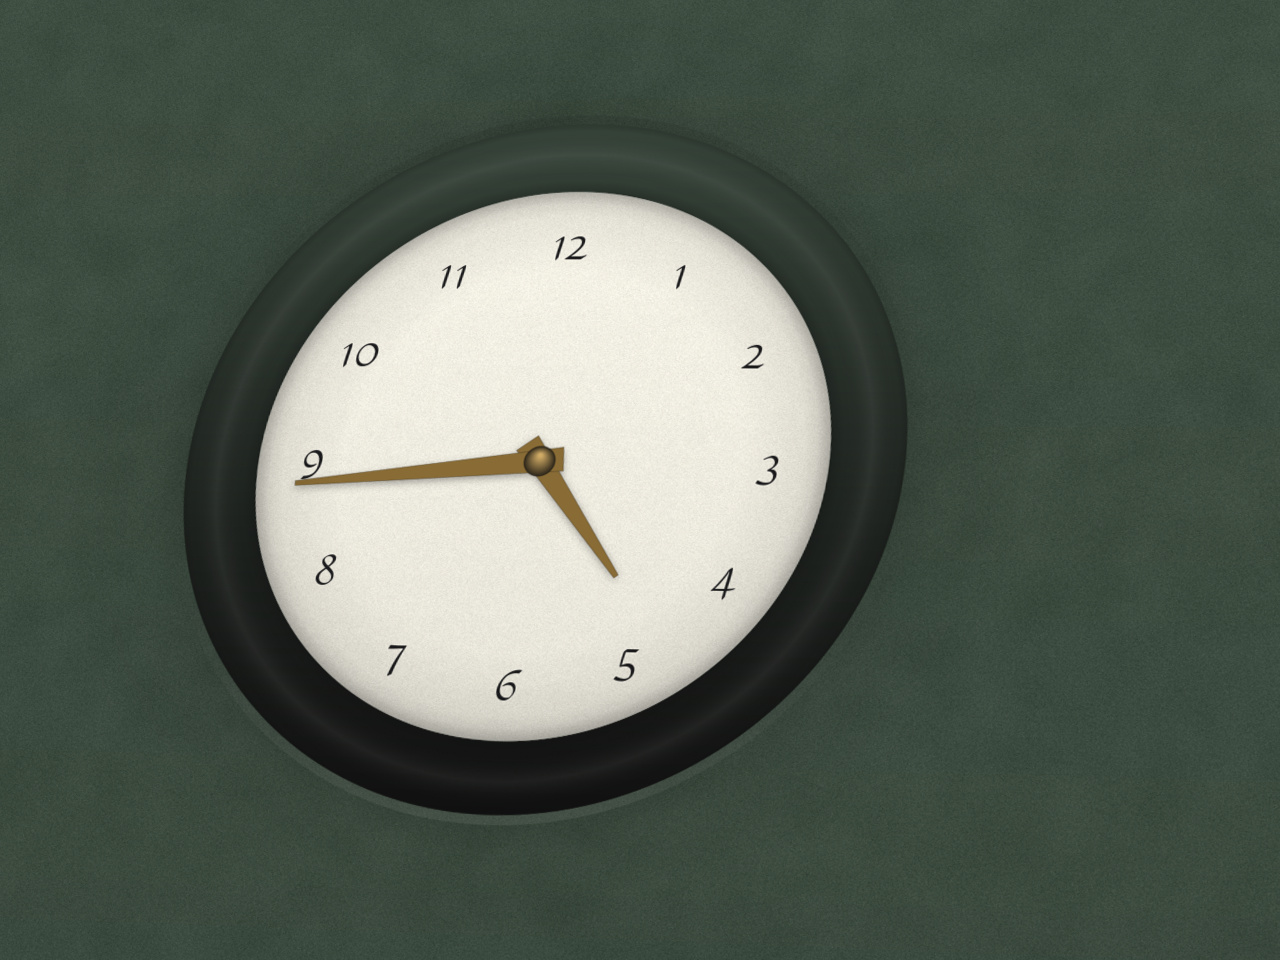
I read **4:44**
